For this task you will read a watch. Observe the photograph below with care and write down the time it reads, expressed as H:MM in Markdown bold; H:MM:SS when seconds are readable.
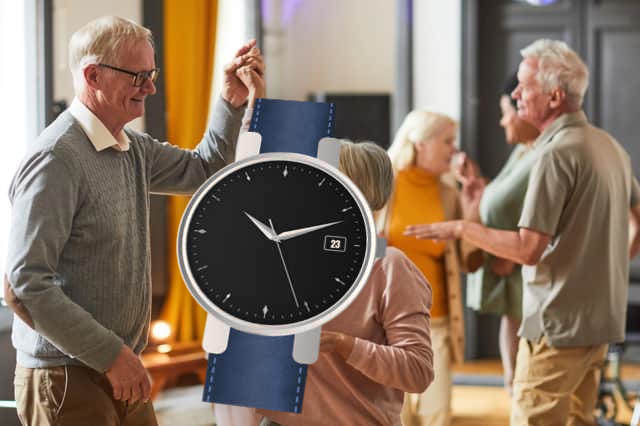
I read **10:11:26**
